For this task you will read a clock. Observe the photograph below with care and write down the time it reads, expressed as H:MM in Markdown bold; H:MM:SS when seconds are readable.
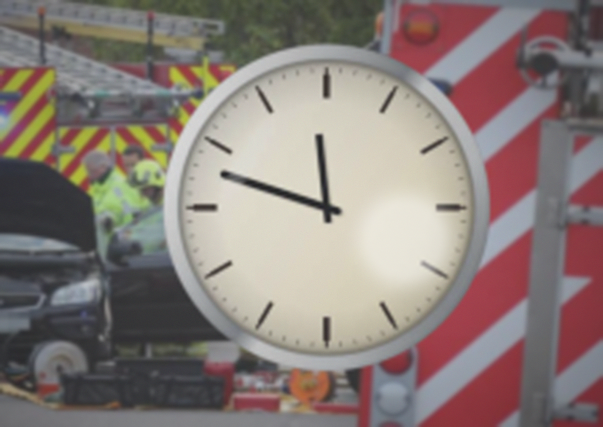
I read **11:48**
